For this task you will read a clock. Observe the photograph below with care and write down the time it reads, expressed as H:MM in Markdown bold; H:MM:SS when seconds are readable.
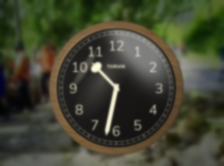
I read **10:32**
